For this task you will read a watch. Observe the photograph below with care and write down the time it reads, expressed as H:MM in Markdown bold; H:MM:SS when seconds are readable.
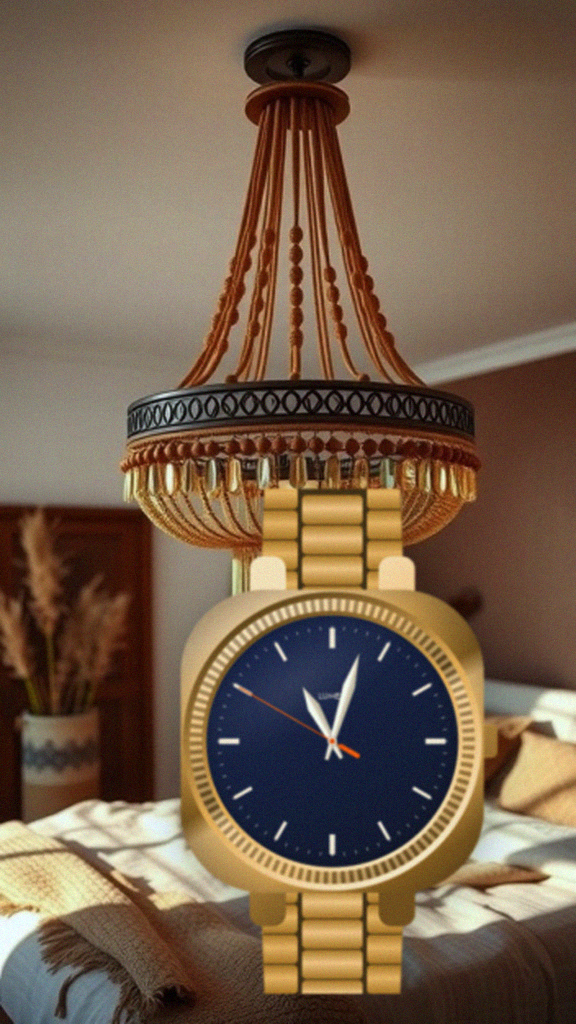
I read **11:02:50**
